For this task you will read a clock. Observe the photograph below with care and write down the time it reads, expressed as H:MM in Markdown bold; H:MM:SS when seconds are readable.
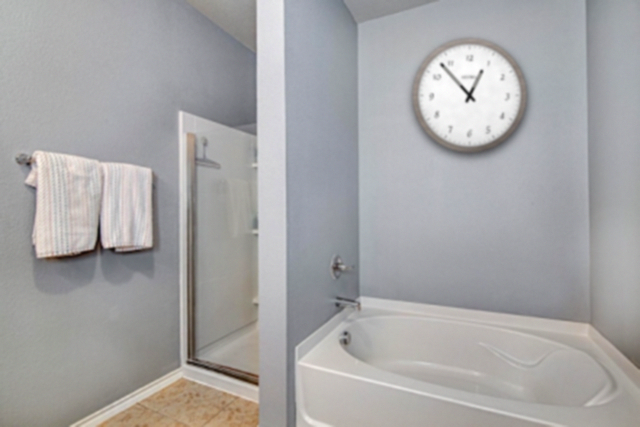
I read **12:53**
